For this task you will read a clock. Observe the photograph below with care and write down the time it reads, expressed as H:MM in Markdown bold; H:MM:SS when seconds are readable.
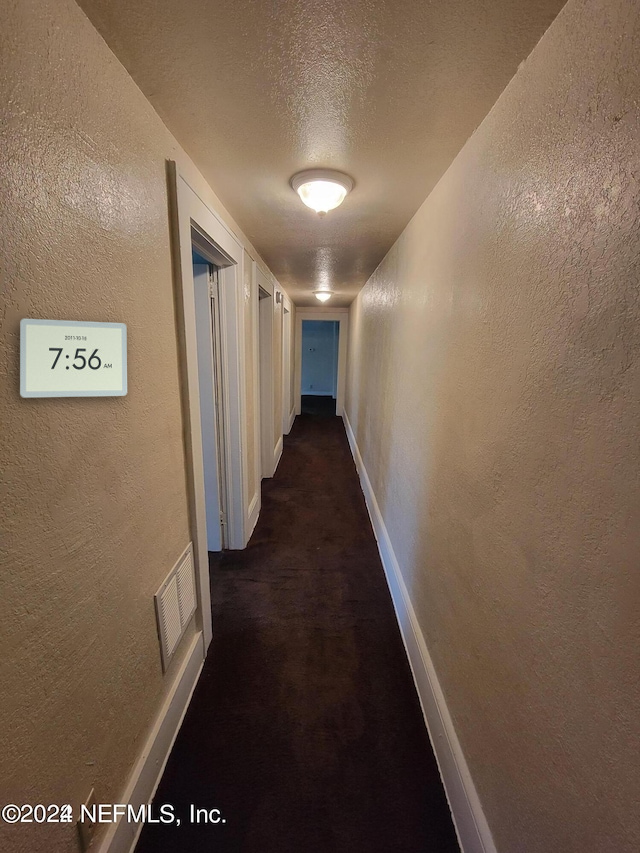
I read **7:56**
